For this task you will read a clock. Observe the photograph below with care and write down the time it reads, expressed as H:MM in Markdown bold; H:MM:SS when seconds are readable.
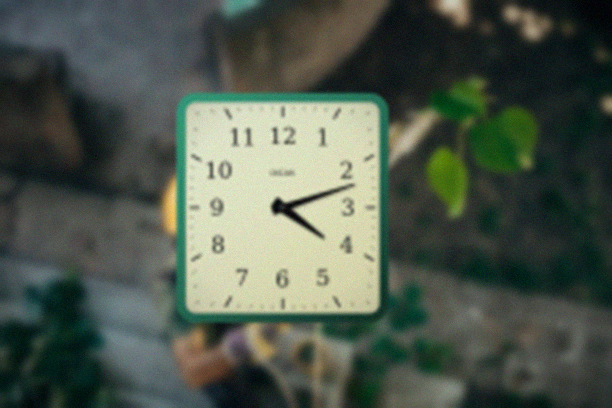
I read **4:12**
